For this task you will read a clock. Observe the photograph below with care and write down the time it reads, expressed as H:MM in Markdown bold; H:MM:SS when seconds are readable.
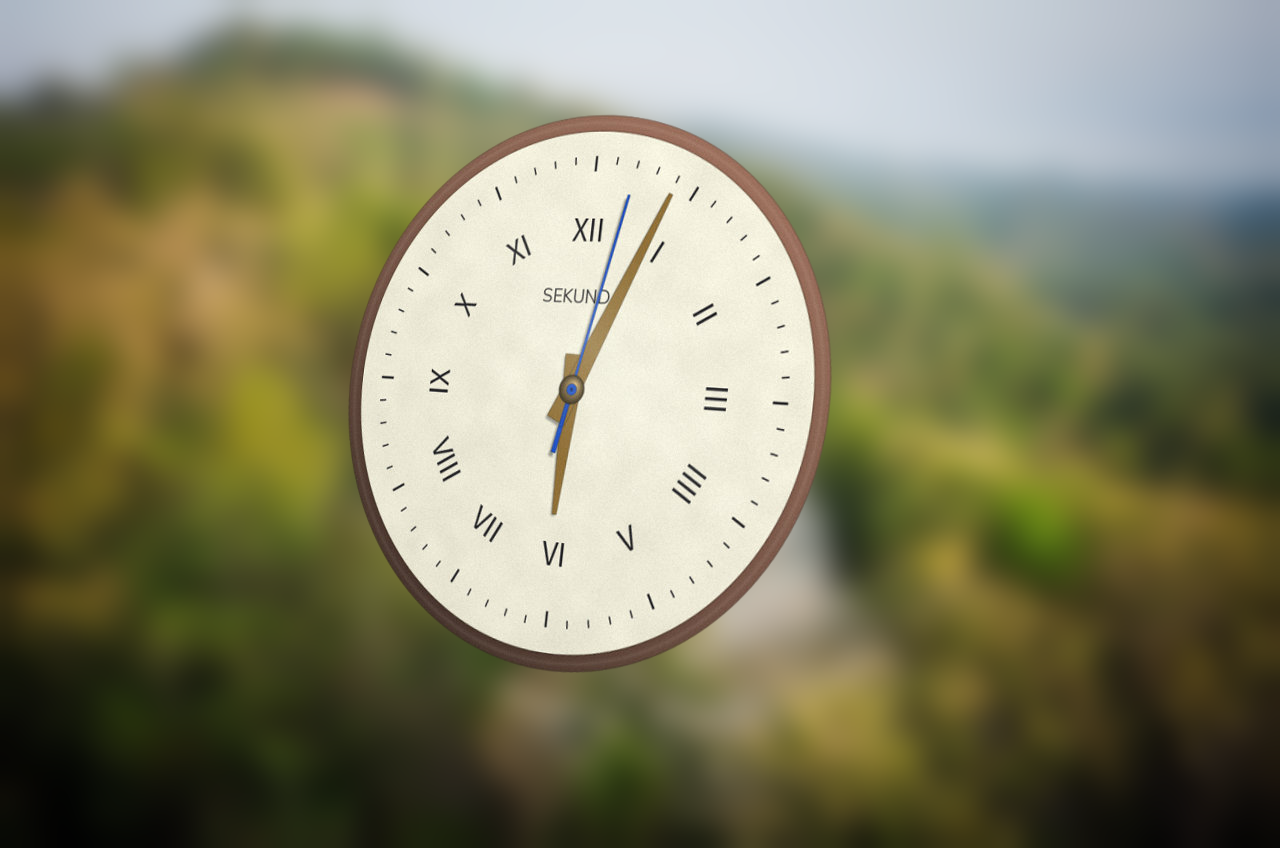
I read **6:04:02**
